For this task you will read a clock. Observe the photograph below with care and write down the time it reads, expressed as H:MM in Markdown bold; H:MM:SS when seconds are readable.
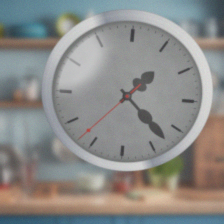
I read **1:22:37**
